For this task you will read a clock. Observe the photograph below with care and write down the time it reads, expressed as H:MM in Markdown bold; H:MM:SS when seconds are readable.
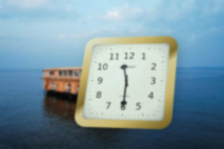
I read **11:30**
